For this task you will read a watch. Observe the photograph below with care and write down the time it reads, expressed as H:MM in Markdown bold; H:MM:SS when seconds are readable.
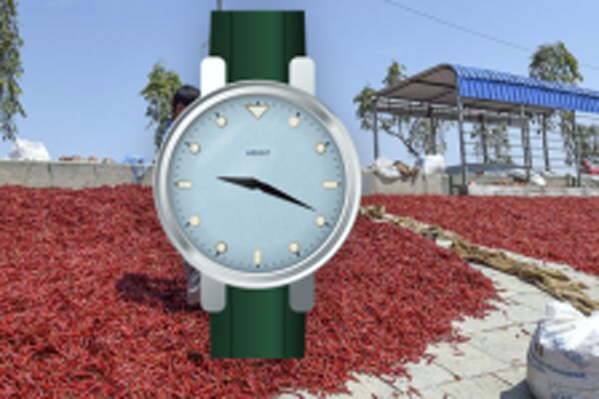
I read **9:19**
